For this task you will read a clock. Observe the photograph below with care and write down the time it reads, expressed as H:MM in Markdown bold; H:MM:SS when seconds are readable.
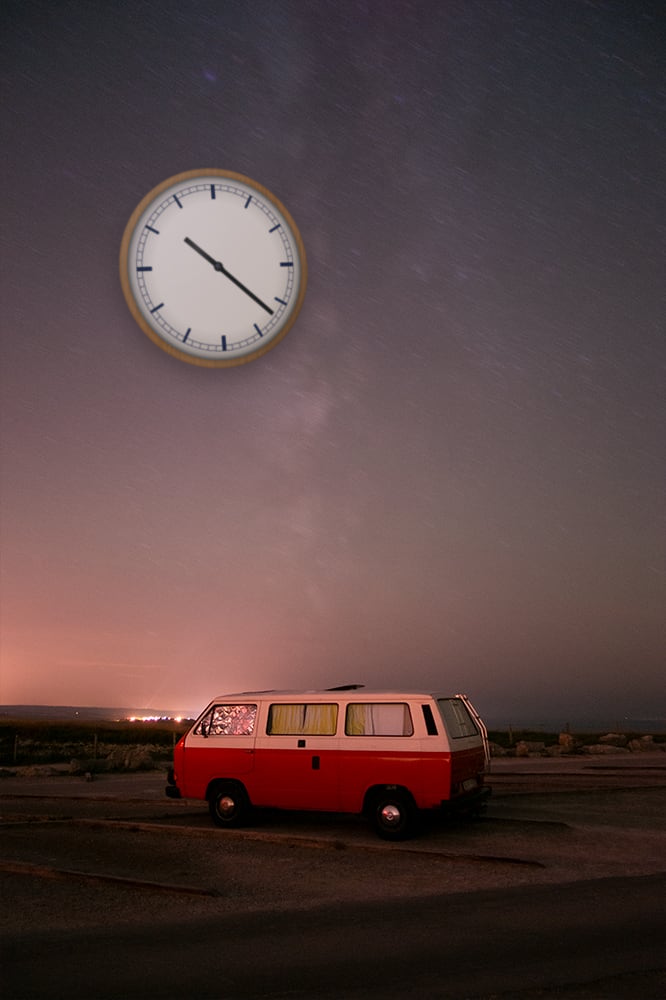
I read **10:22**
